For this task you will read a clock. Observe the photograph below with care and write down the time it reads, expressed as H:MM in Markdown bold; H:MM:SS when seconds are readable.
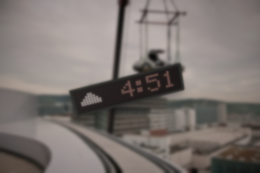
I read **4:51**
